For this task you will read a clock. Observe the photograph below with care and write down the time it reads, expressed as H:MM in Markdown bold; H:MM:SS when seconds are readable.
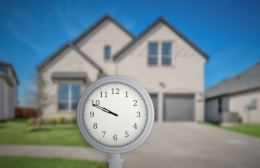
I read **9:49**
